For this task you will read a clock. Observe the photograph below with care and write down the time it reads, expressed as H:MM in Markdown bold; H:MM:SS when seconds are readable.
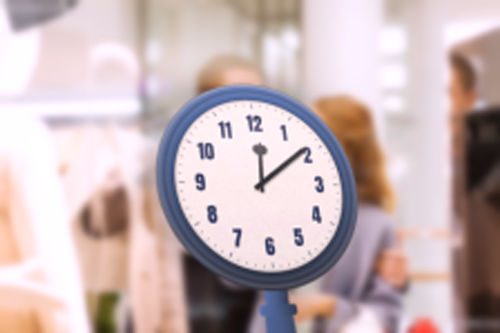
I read **12:09**
